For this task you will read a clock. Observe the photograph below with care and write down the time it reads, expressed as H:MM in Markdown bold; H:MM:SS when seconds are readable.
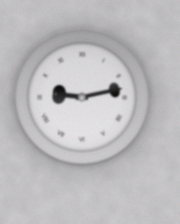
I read **9:13**
